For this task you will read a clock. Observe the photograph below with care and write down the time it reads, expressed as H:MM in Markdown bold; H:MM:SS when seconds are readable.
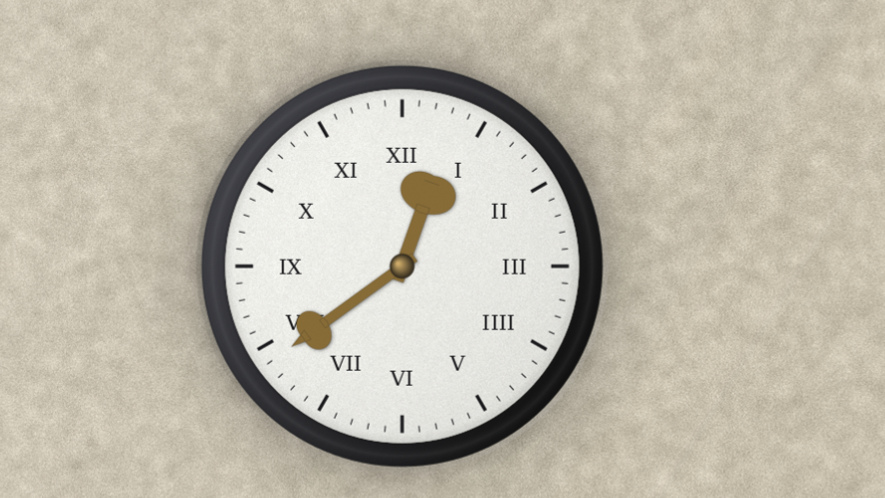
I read **12:39**
